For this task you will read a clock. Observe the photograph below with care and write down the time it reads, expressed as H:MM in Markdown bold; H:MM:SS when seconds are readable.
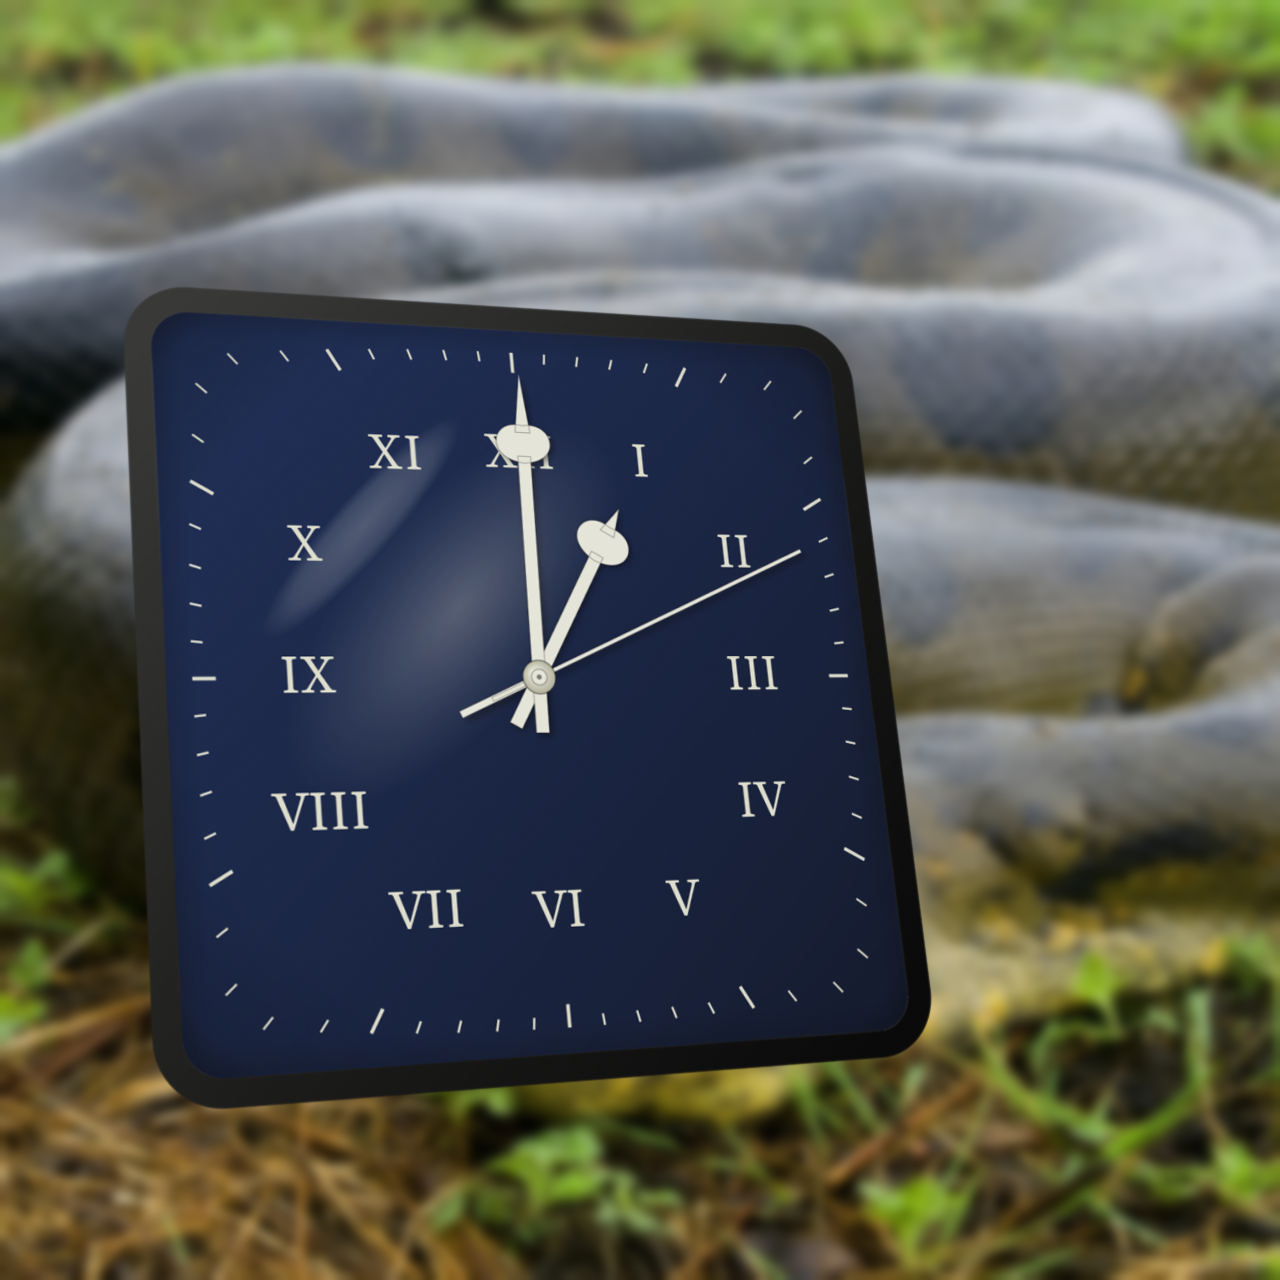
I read **1:00:11**
